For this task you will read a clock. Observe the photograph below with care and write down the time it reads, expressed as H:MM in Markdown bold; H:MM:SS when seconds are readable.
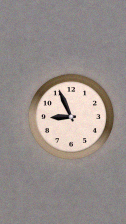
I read **8:56**
